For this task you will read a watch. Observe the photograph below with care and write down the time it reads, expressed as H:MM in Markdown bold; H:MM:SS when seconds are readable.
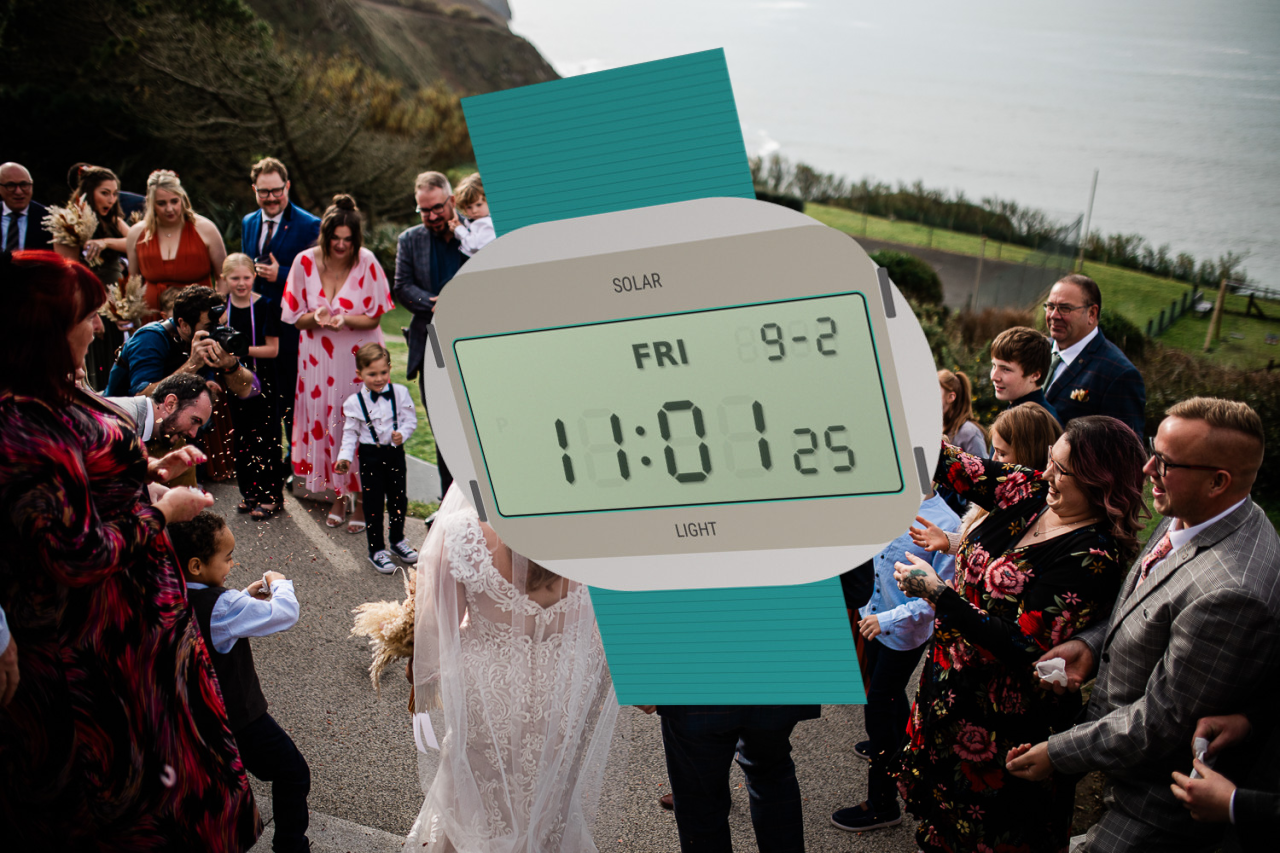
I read **11:01:25**
